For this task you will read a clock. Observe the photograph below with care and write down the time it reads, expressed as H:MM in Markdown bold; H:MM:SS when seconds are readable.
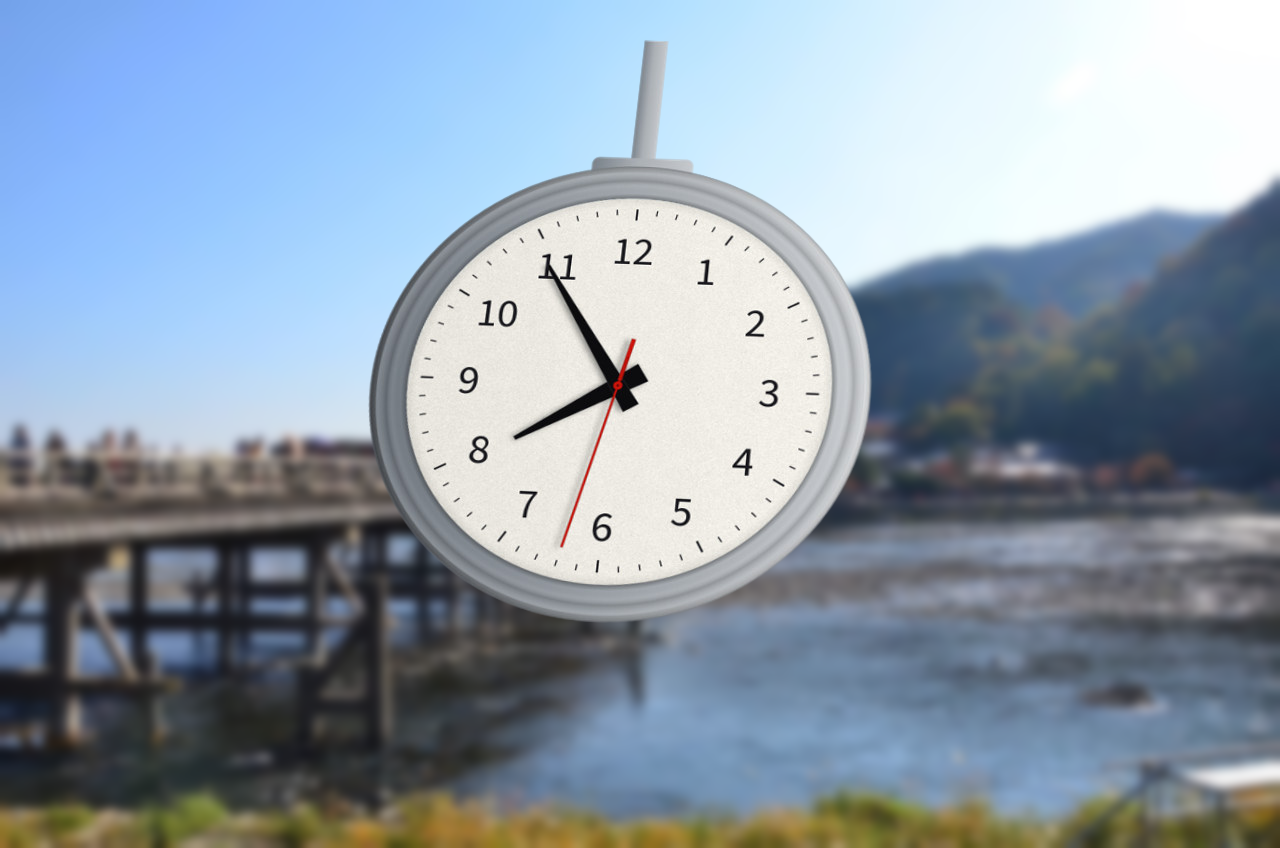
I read **7:54:32**
